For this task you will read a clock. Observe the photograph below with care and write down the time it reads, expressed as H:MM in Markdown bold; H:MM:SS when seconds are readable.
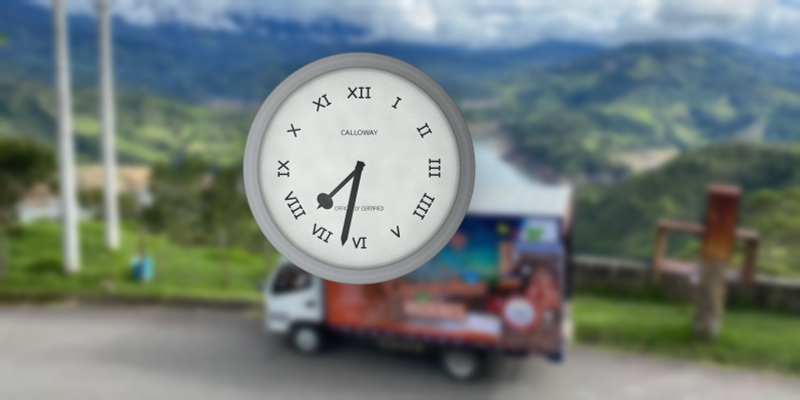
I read **7:32**
